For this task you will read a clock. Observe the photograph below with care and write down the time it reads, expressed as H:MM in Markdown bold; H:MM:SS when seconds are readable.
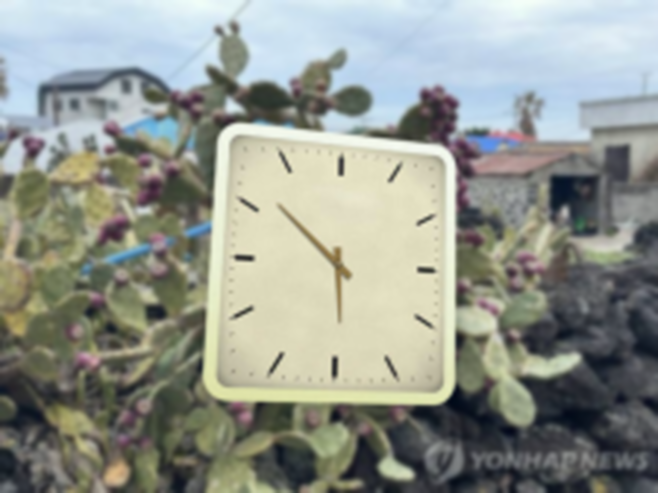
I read **5:52**
